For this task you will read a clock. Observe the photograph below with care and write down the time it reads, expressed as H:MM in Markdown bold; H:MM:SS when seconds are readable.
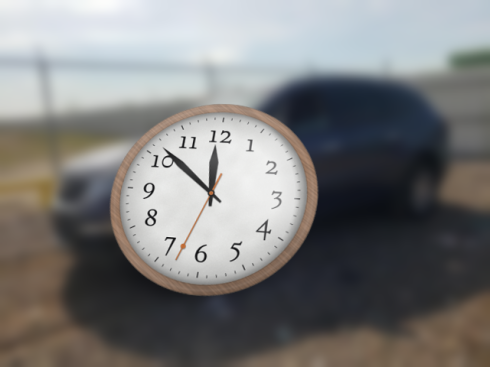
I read **11:51:33**
